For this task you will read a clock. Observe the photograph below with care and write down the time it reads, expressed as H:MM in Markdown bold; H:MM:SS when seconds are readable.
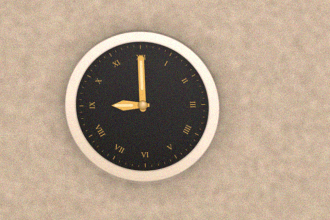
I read **9:00**
